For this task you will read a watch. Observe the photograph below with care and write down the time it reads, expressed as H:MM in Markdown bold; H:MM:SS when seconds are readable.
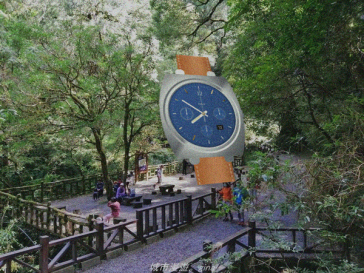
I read **7:51**
